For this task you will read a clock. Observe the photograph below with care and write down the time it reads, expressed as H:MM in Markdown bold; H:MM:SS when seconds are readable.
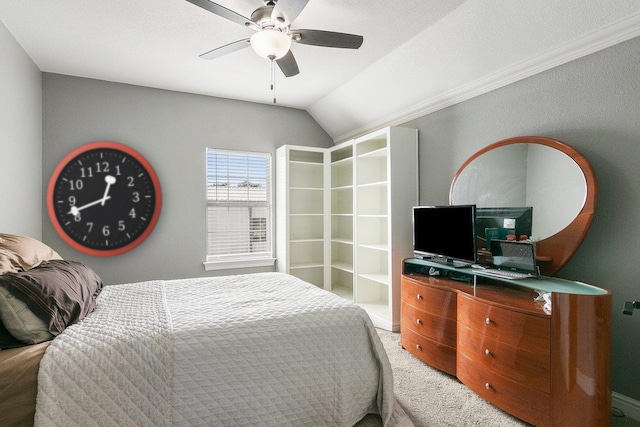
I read **12:42**
